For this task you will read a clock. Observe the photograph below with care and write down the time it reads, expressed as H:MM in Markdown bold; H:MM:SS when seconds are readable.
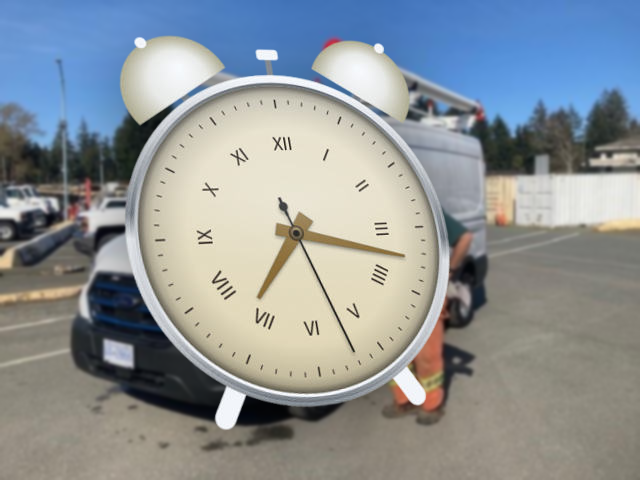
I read **7:17:27**
